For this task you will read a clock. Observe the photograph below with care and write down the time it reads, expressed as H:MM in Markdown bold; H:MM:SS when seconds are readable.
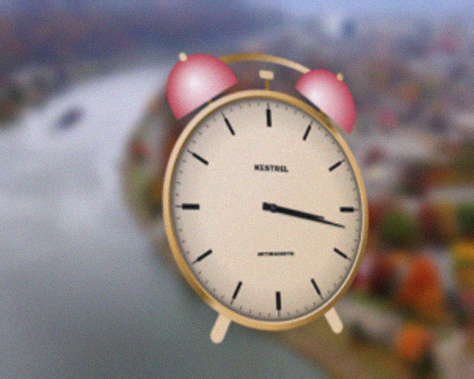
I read **3:17**
